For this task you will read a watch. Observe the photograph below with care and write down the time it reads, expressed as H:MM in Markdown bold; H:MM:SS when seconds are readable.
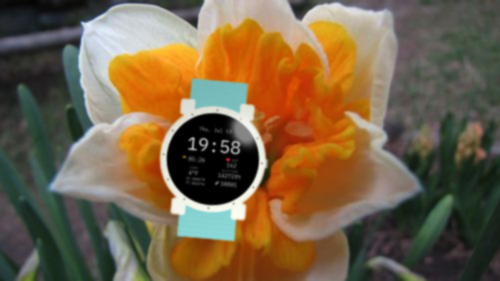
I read **19:58**
